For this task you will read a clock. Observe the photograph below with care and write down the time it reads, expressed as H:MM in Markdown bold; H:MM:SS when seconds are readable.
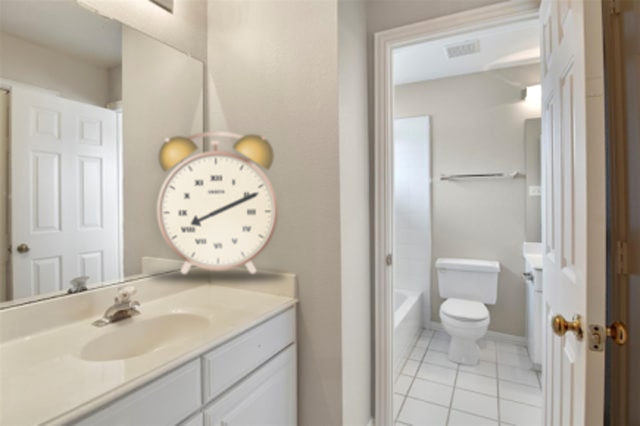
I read **8:11**
